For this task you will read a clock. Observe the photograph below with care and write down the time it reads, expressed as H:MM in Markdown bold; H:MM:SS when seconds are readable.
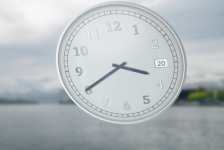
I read **3:40**
